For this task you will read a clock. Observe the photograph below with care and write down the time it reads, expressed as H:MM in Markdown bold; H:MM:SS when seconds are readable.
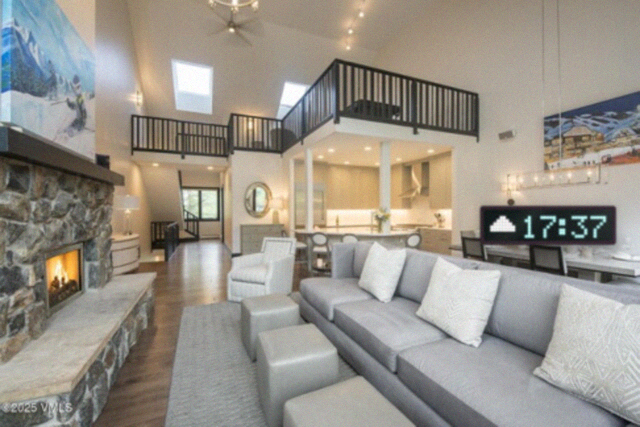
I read **17:37**
